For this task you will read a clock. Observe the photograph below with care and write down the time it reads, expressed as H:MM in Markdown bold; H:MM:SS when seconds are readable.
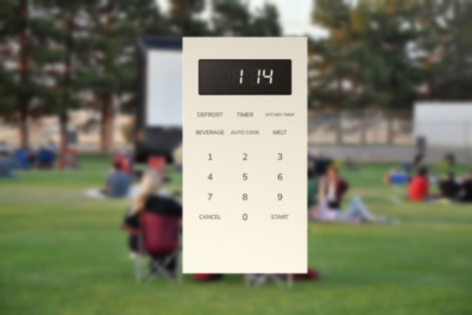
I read **1:14**
